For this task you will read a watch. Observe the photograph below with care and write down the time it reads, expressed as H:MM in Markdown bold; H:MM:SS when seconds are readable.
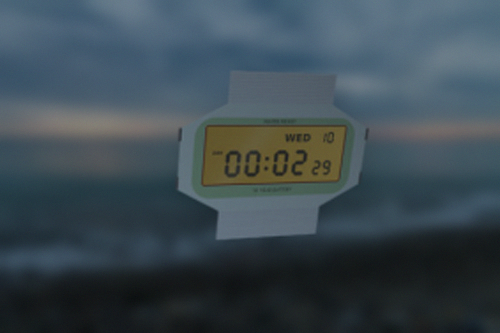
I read **0:02:29**
